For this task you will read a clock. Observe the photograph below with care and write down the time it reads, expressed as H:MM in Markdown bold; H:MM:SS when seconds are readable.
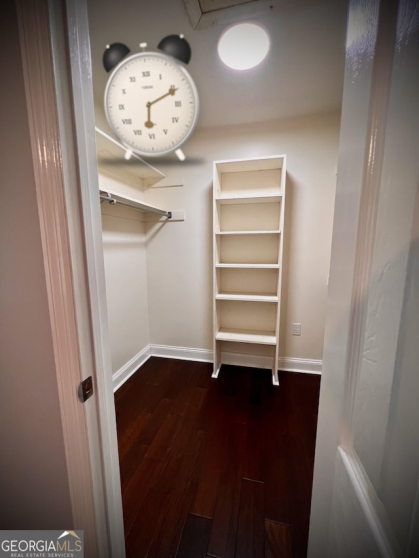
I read **6:11**
